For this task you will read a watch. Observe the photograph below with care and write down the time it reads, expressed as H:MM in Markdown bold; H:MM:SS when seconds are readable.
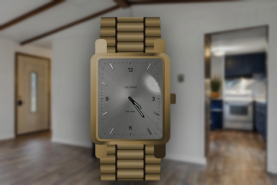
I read **4:24**
